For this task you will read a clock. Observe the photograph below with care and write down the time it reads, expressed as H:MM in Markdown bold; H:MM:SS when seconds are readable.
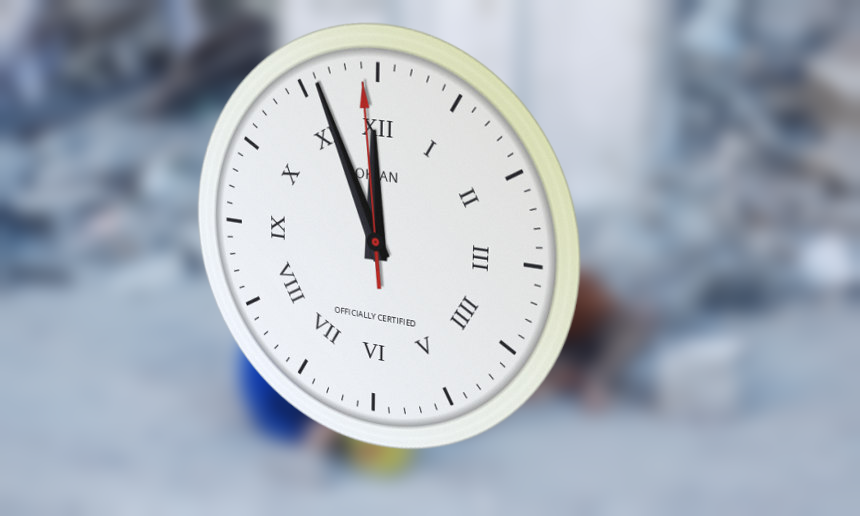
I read **11:55:59**
